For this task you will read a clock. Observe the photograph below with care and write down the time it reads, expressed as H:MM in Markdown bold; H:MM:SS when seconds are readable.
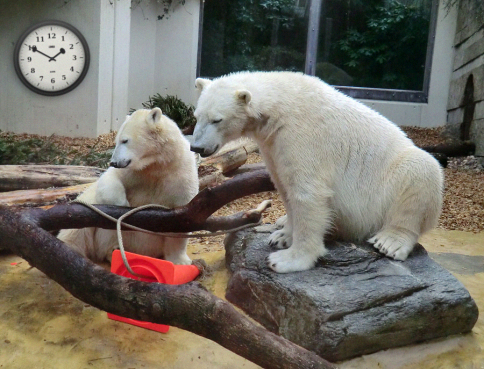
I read **1:50**
